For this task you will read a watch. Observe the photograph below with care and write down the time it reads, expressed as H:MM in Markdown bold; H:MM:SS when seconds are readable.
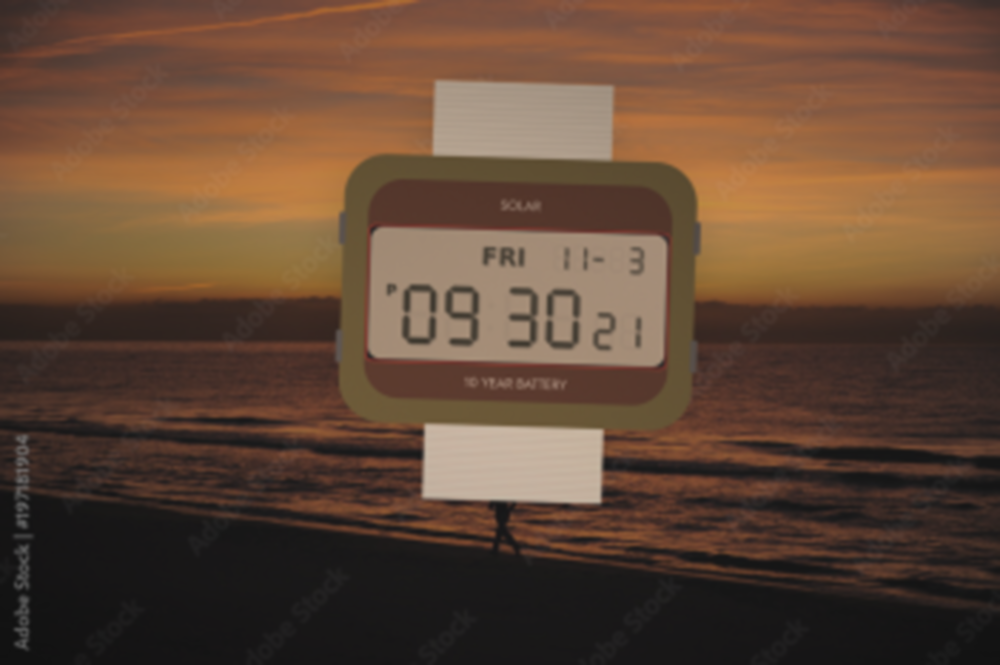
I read **9:30:21**
